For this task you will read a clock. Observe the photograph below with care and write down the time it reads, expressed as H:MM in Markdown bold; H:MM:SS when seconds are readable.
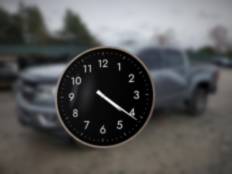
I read **4:21**
